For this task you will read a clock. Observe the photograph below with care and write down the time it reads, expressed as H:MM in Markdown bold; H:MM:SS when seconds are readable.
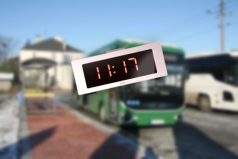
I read **11:17**
